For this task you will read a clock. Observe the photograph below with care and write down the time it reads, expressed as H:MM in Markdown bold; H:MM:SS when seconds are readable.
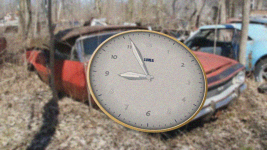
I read **8:56**
